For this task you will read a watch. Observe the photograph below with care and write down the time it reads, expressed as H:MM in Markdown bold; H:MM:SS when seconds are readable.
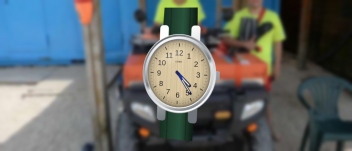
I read **4:24**
